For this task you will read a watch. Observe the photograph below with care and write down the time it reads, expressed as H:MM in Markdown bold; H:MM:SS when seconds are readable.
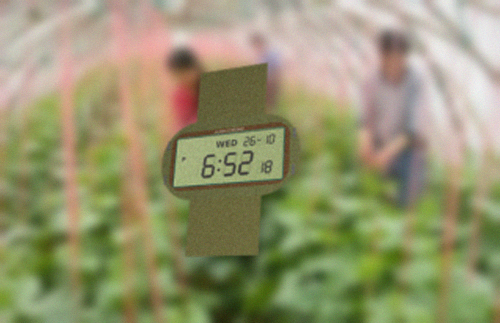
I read **6:52:18**
